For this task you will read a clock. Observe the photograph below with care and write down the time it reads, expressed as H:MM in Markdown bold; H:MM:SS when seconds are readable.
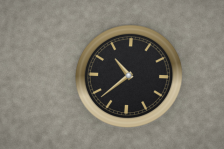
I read **10:38**
